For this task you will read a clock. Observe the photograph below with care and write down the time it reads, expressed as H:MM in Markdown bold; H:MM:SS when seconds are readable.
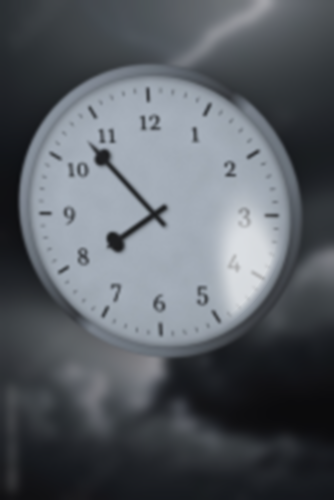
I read **7:53**
